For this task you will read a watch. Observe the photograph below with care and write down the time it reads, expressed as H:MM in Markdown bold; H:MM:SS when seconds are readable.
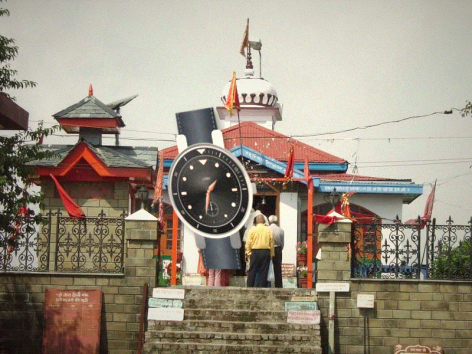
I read **1:33**
